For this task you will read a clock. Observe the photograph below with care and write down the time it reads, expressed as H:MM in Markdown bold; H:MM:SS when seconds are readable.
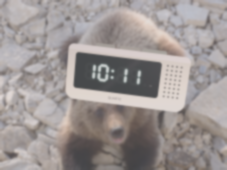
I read **10:11**
